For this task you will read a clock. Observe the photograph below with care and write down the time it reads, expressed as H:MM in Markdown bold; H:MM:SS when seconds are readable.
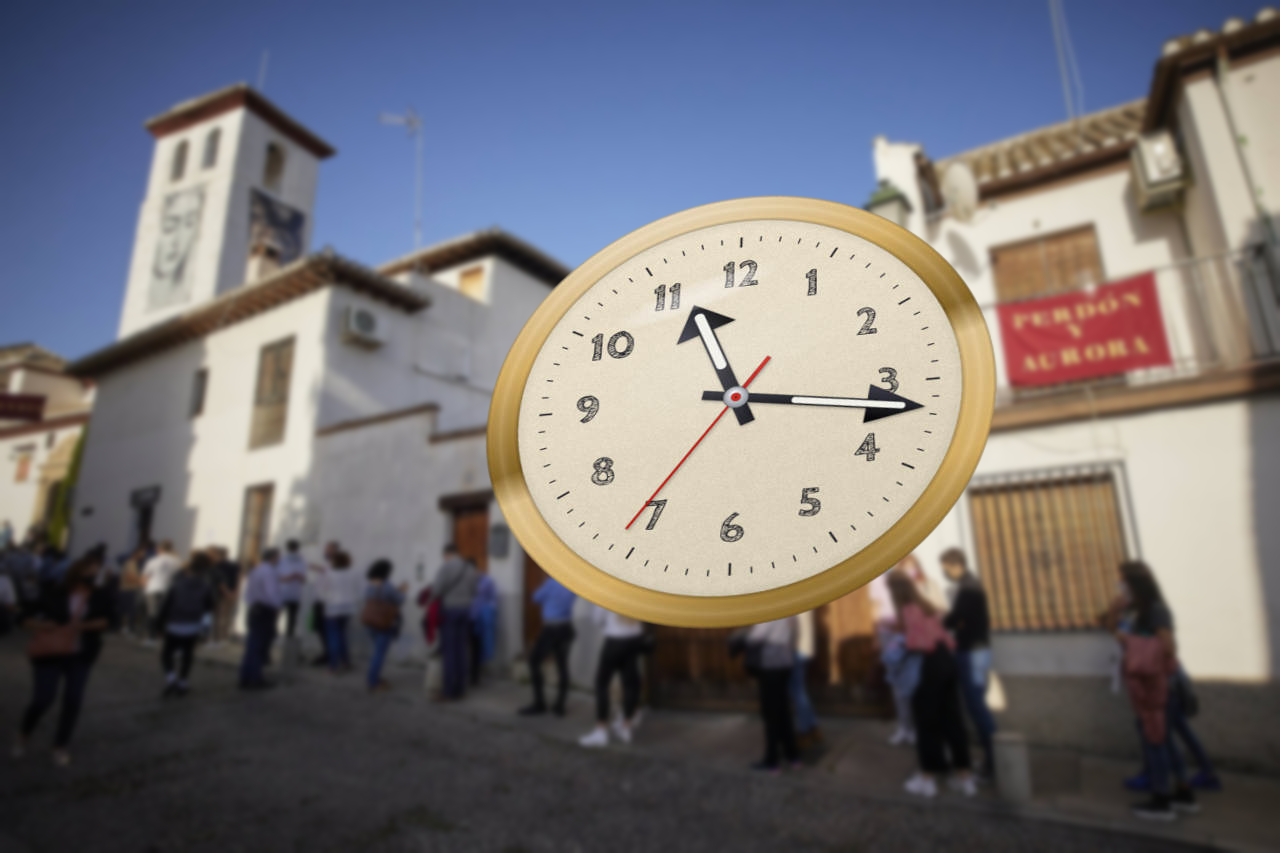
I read **11:16:36**
